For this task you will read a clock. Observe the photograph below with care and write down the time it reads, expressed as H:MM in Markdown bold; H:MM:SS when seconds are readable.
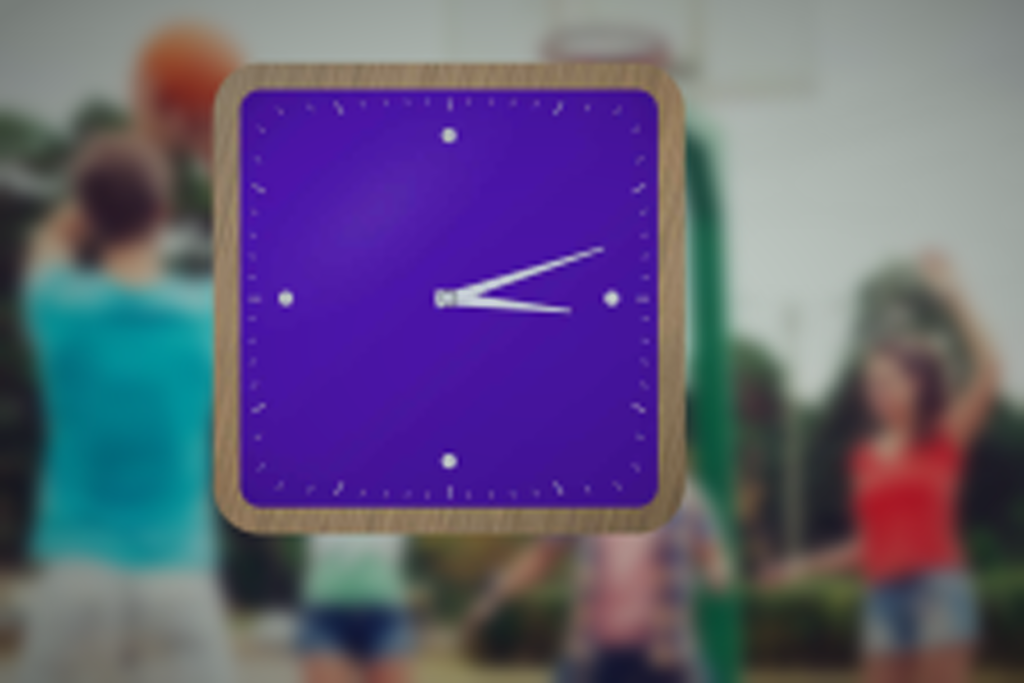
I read **3:12**
